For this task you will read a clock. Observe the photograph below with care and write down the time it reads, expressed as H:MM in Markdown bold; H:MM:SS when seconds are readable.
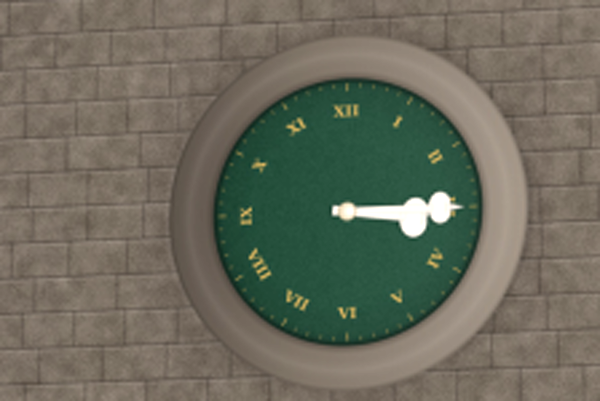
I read **3:15**
